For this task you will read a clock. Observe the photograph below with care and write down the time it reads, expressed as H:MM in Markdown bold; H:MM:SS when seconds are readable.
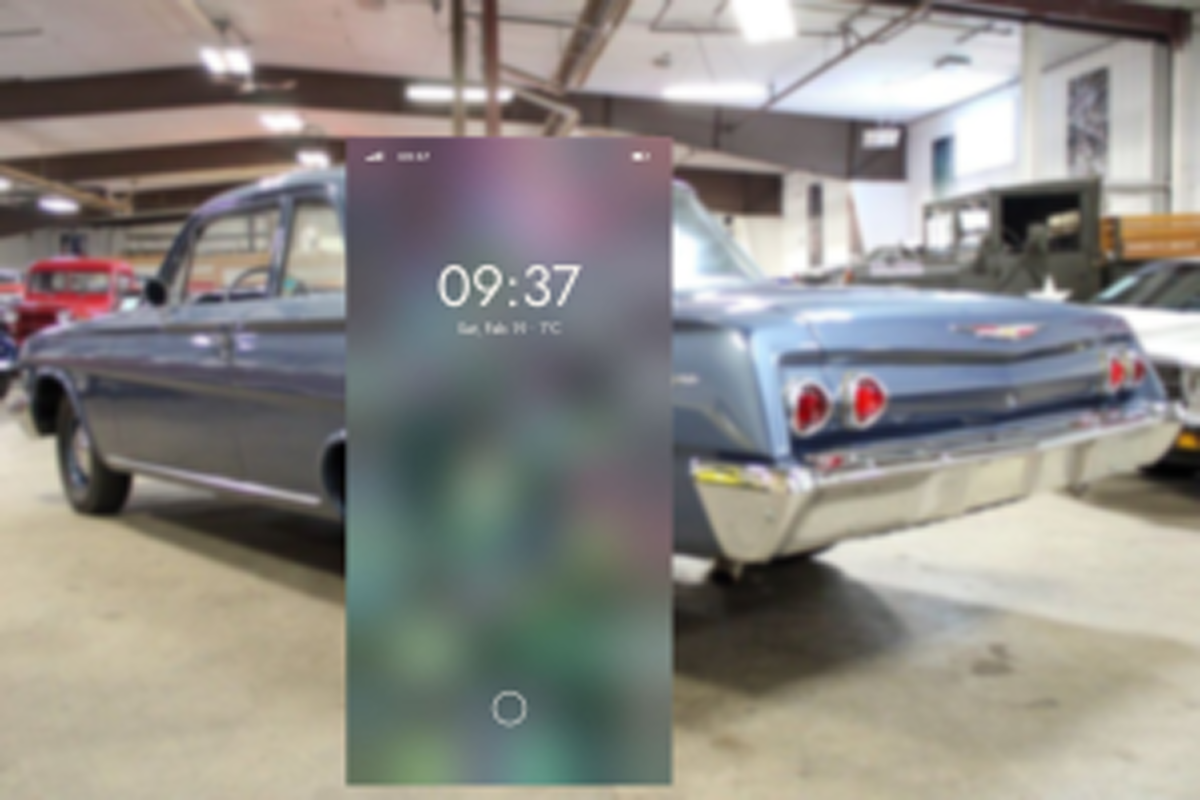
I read **9:37**
